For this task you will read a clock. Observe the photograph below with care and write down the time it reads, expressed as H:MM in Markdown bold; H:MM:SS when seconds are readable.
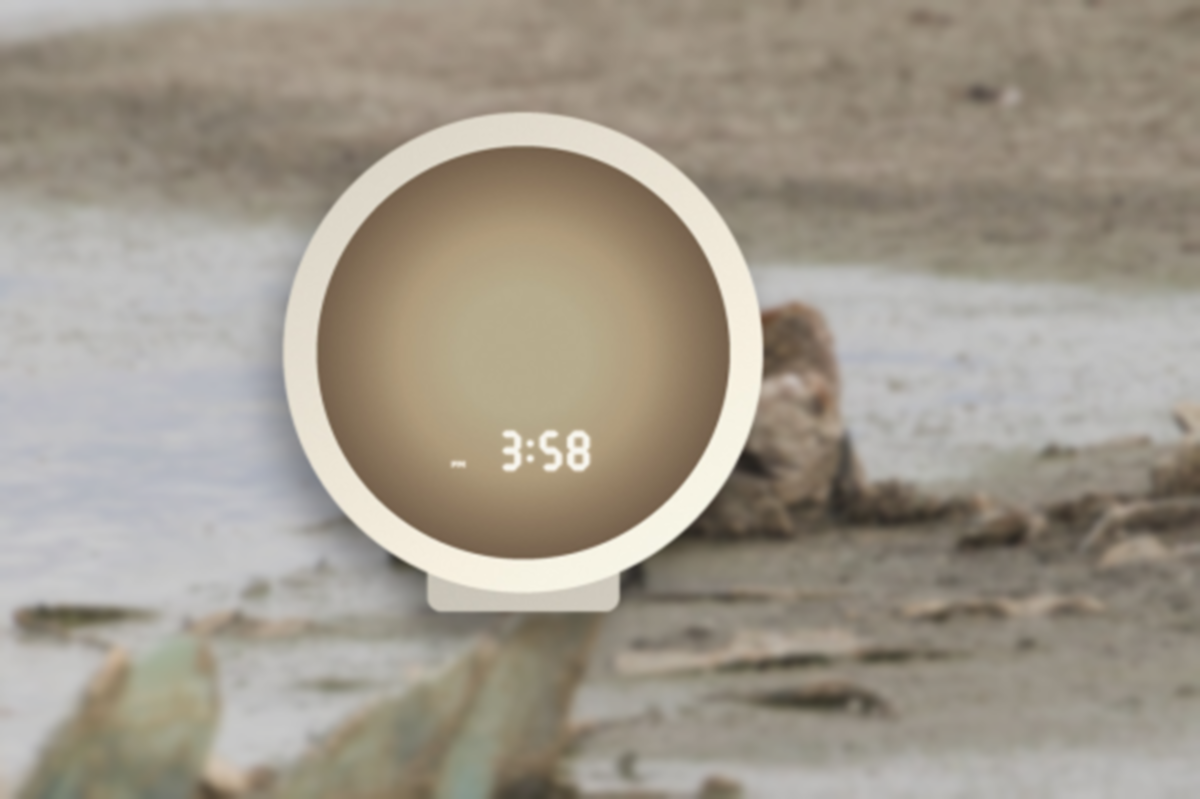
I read **3:58**
